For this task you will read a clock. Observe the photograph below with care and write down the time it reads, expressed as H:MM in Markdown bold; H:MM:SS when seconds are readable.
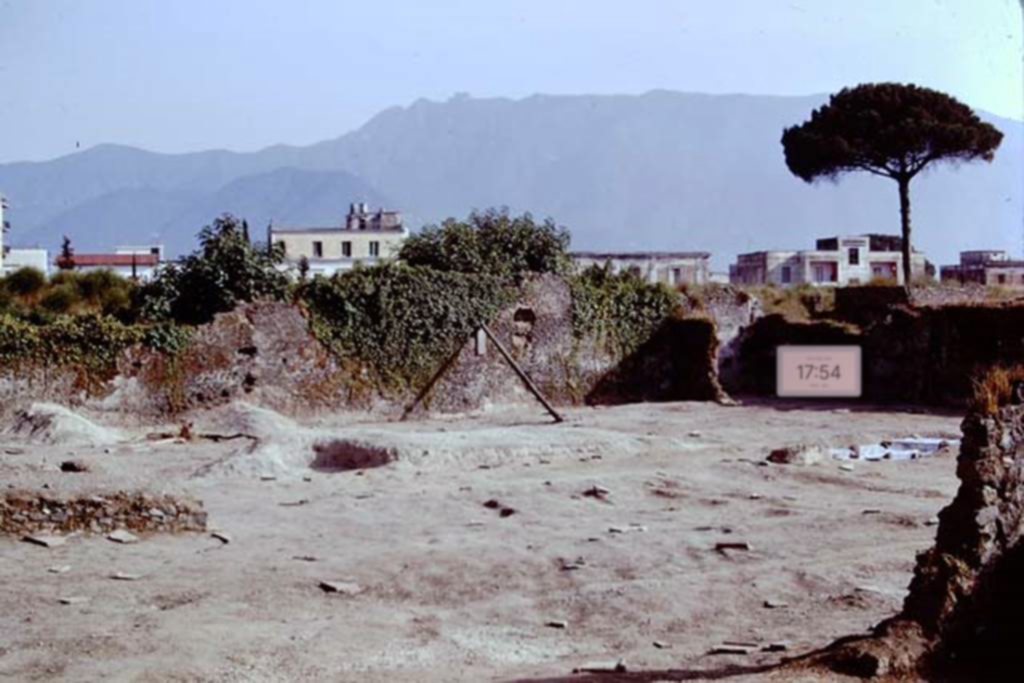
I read **17:54**
